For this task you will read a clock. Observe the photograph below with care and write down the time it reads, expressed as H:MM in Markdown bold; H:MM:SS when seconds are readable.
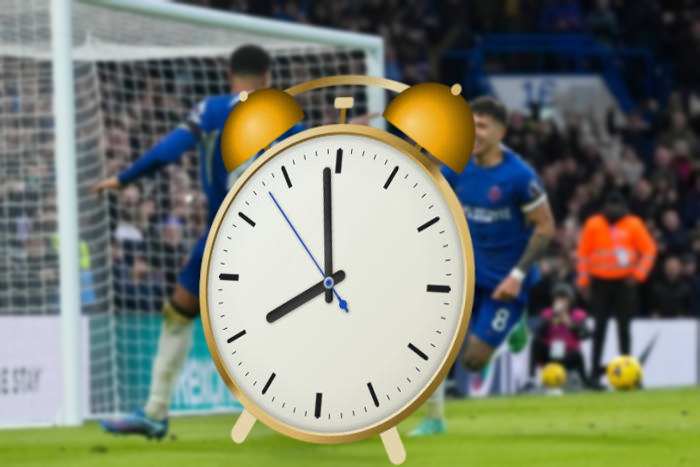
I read **7:58:53**
